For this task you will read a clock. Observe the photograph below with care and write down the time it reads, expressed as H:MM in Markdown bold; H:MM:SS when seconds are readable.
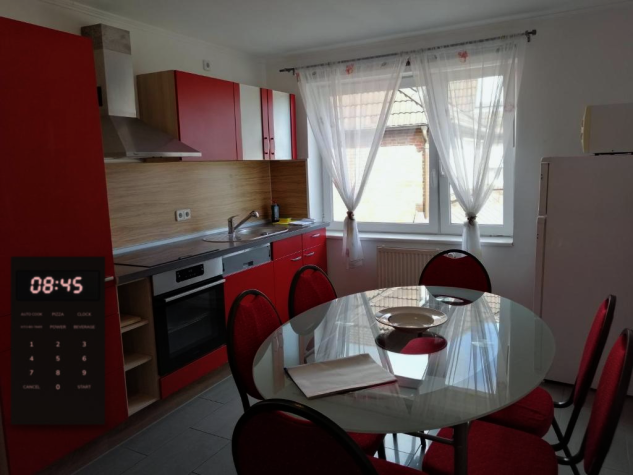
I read **8:45**
